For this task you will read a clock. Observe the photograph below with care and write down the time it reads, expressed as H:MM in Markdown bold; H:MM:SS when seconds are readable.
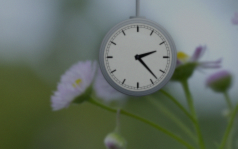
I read **2:23**
